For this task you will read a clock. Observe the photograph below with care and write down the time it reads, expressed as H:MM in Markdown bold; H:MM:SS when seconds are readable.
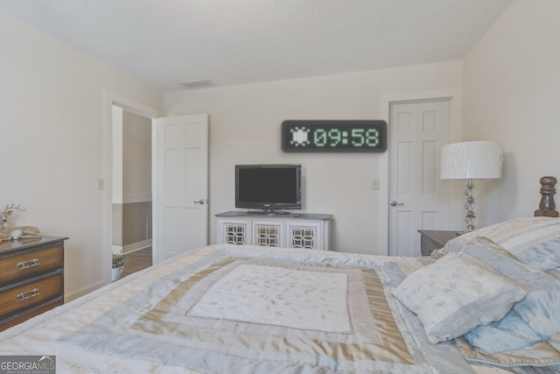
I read **9:58**
